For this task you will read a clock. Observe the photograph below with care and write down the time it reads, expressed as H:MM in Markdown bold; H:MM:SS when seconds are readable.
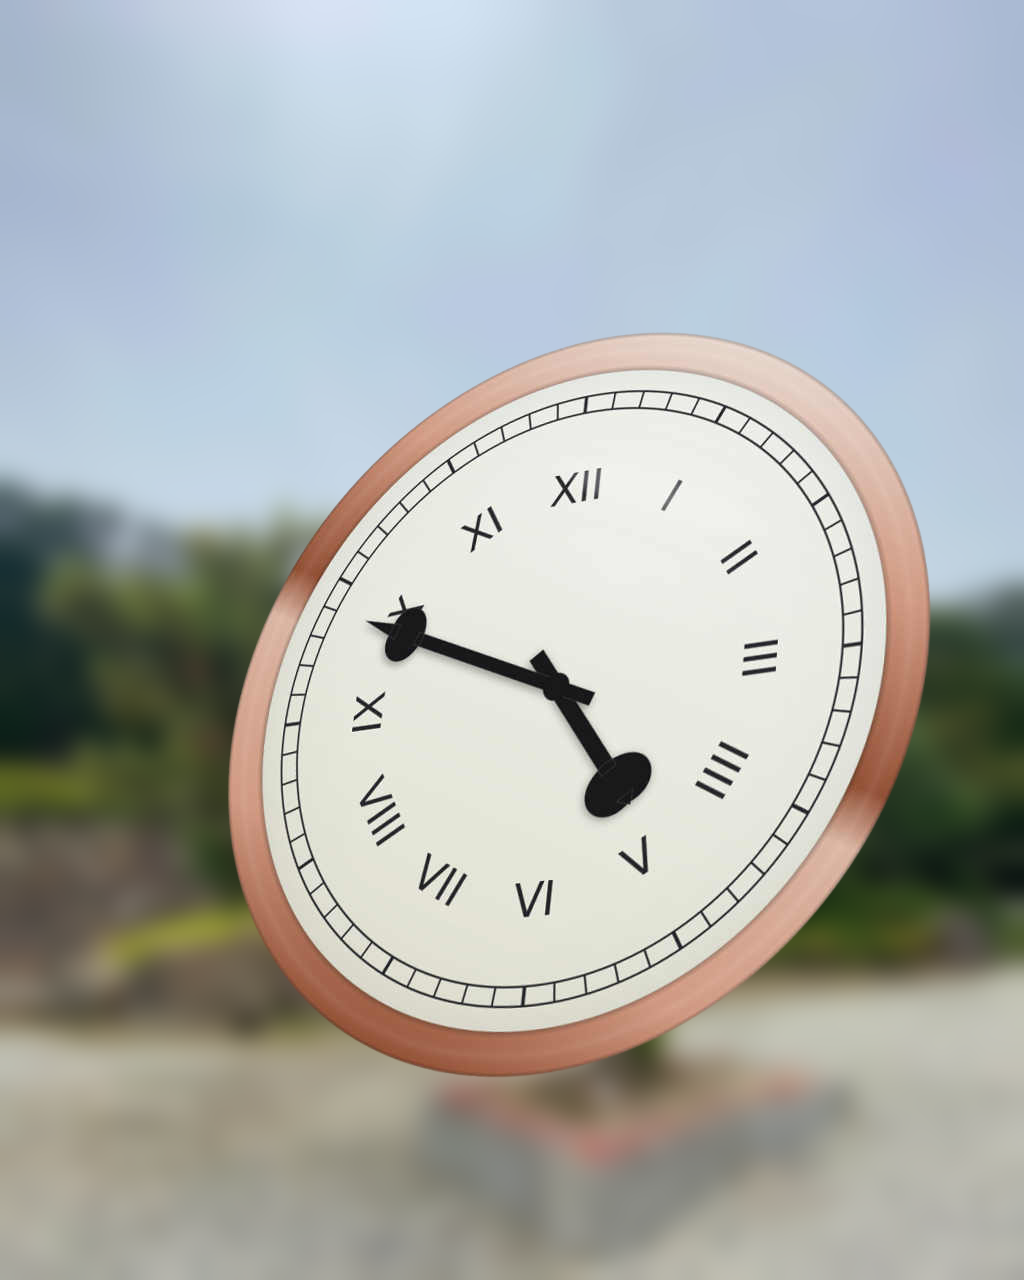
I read **4:49**
